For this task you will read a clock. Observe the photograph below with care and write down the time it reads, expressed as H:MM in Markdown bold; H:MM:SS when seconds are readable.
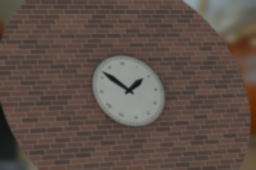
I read **1:52**
